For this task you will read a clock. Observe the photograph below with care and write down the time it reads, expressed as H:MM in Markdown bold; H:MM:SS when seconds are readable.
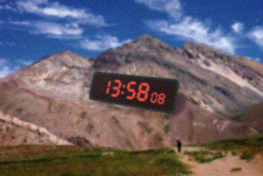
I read **13:58:08**
